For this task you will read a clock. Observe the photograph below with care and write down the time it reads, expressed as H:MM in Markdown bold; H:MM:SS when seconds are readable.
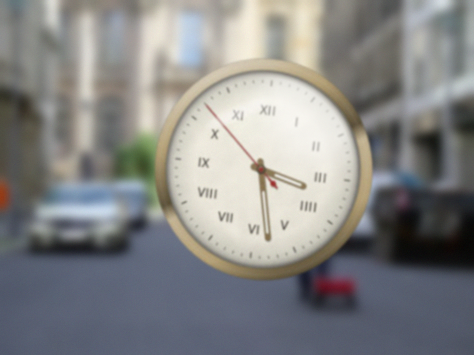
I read **3:27:52**
